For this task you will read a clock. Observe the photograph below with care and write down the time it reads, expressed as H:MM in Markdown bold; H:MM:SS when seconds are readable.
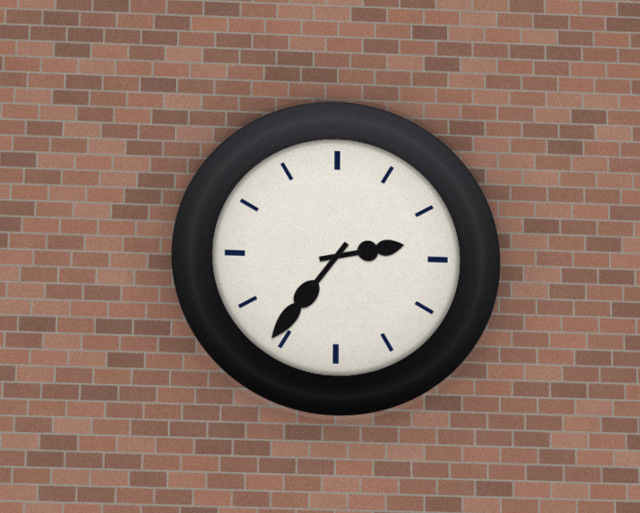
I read **2:36**
